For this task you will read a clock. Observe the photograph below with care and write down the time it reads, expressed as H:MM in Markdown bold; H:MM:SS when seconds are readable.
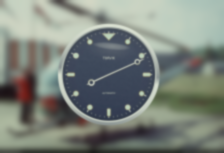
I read **8:11**
